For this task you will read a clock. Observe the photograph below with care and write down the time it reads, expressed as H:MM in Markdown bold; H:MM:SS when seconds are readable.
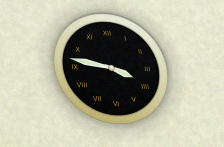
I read **3:47**
